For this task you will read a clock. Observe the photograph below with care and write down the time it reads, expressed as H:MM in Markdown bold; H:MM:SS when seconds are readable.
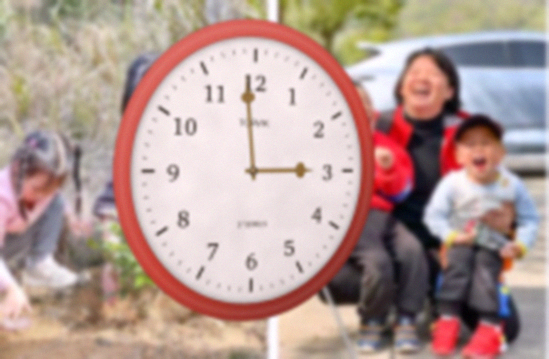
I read **2:59**
